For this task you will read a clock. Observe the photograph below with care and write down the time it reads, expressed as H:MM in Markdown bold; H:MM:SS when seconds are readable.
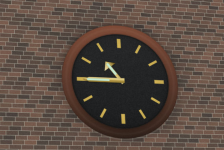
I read **10:45**
